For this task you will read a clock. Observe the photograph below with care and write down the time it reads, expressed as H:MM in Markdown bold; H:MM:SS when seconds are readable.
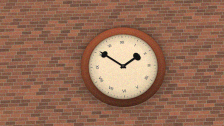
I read **1:51**
